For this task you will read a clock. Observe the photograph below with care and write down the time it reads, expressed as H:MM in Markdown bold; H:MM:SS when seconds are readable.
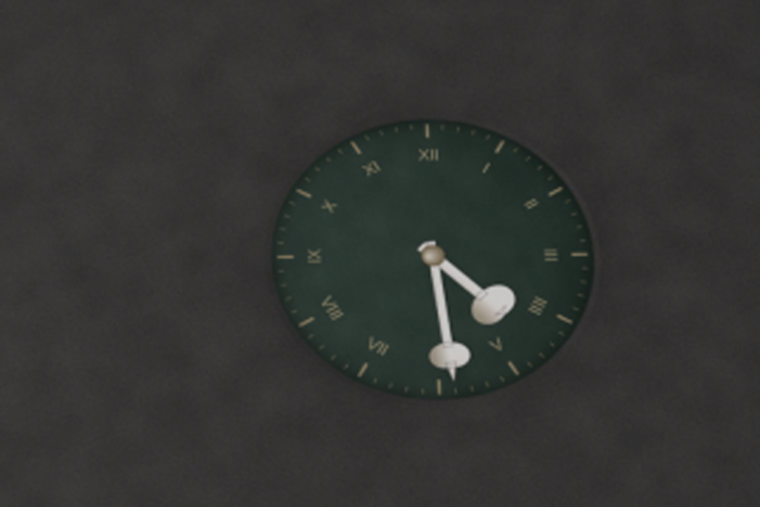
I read **4:29**
